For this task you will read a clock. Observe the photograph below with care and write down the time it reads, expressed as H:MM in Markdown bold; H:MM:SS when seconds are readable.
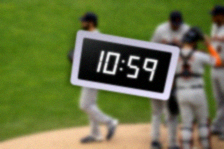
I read **10:59**
